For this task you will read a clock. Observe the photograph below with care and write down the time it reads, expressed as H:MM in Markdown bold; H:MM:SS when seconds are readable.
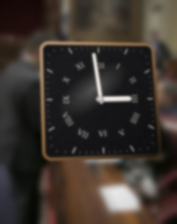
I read **2:59**
